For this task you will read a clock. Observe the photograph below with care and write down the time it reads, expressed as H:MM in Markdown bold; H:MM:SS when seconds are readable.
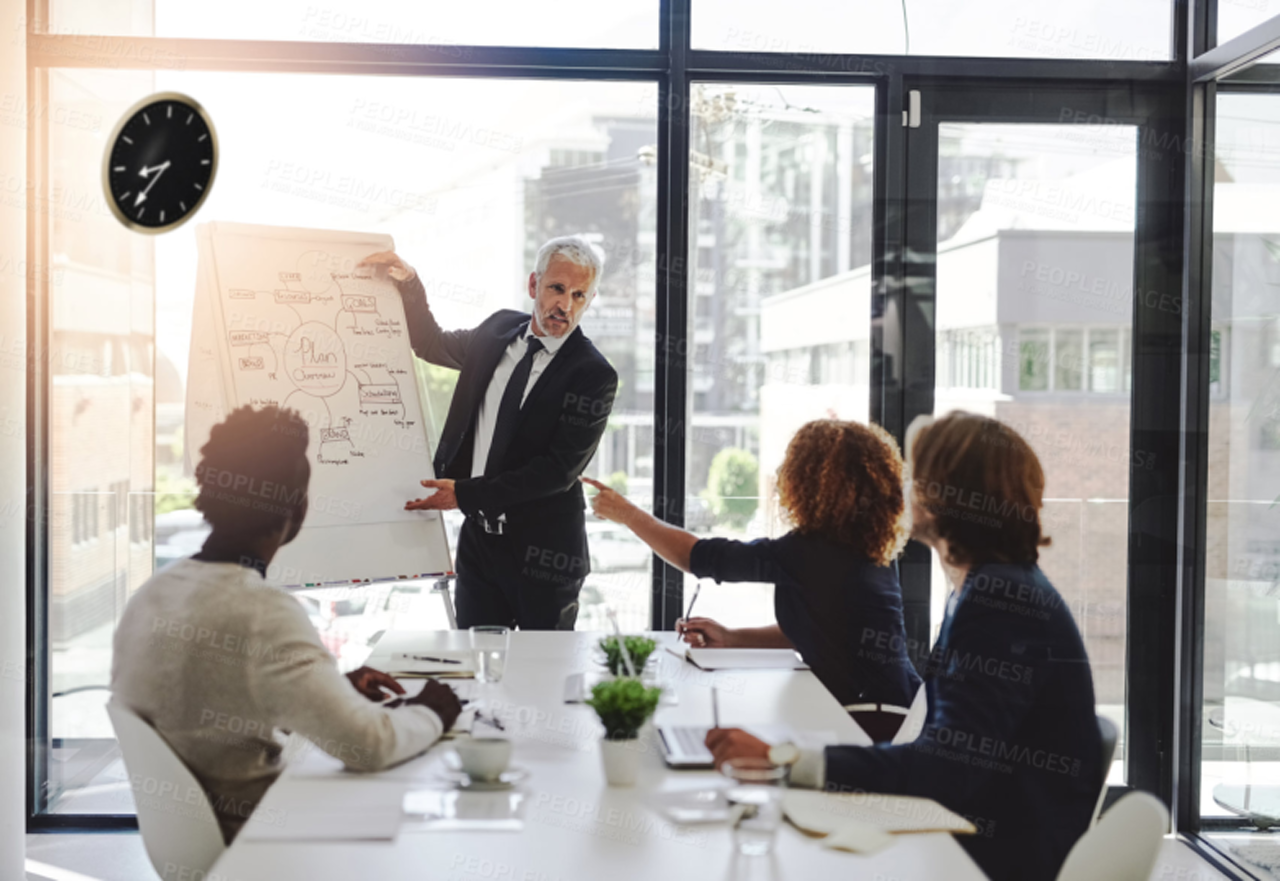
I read **8:37**
